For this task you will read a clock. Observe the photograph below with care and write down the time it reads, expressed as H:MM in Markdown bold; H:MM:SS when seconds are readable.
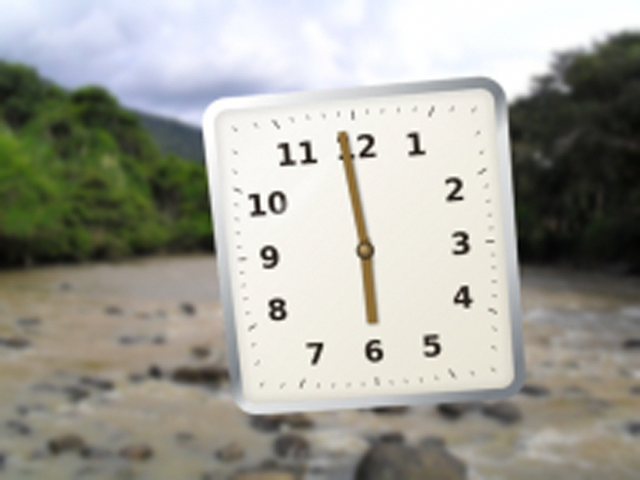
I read **5:59**
